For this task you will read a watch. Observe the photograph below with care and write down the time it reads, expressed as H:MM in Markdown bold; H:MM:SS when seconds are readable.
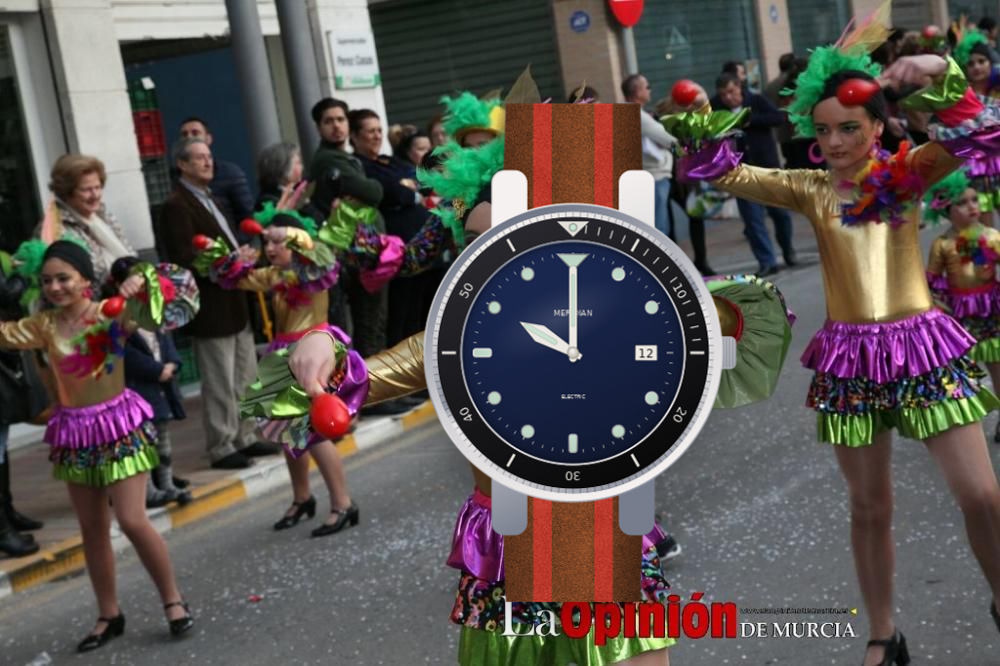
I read **10:00**
